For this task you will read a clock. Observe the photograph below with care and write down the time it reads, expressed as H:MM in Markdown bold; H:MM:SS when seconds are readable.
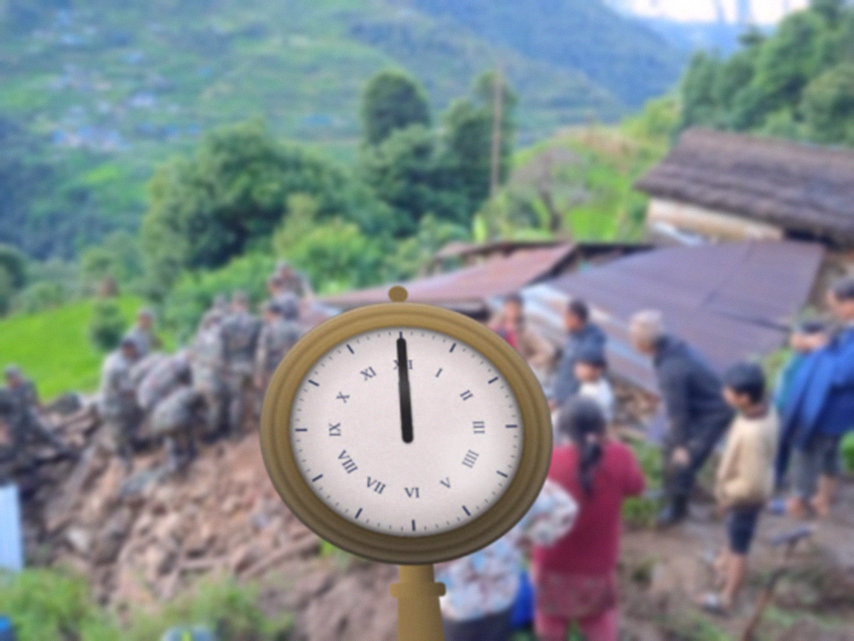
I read **12:00**
